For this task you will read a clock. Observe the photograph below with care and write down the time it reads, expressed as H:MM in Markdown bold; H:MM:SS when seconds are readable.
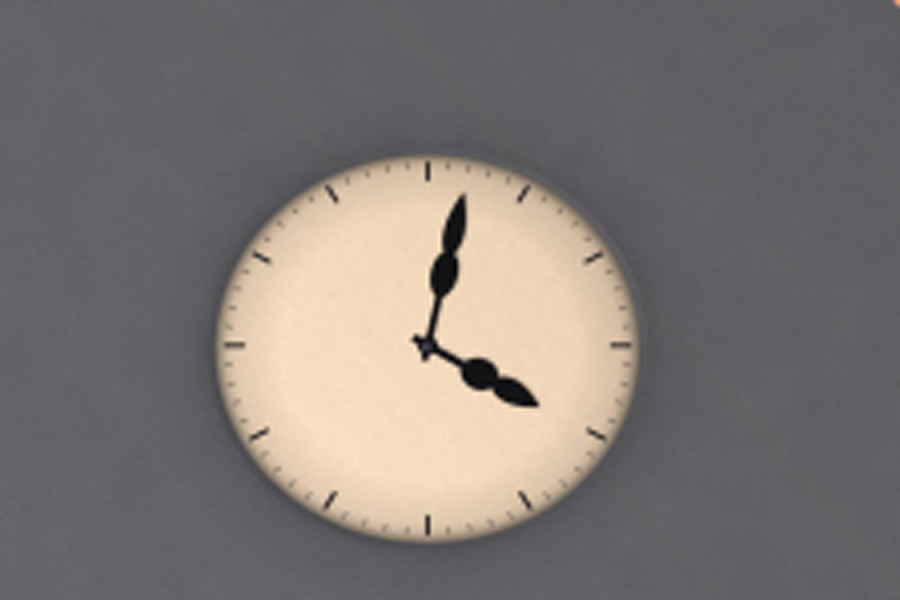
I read **4:02**
